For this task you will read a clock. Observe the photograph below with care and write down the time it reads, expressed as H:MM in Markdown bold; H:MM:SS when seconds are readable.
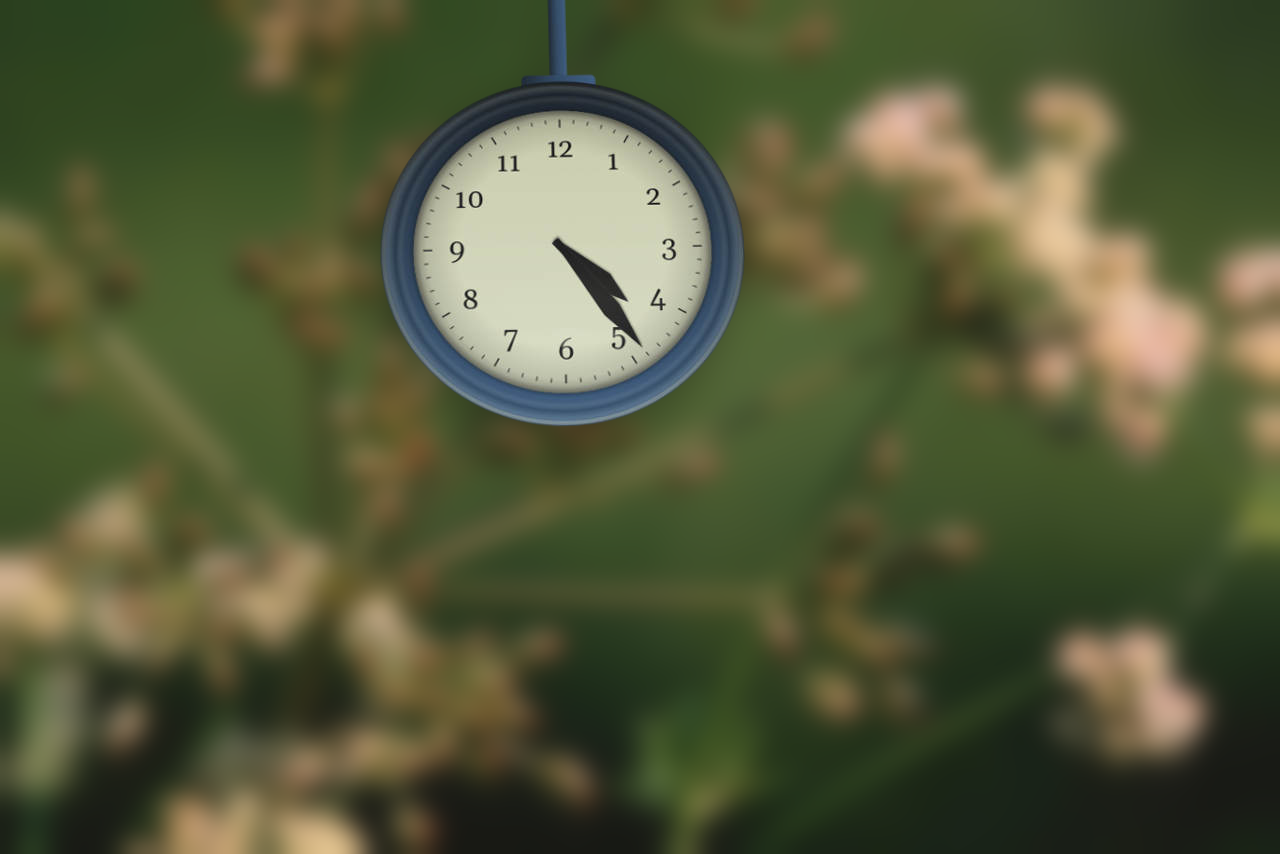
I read **4:24**
